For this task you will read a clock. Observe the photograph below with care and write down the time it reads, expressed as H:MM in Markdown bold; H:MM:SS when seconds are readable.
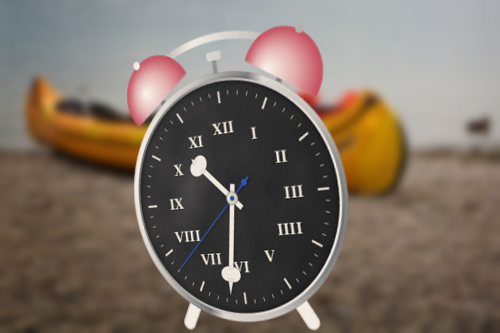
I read **10:31:38**
